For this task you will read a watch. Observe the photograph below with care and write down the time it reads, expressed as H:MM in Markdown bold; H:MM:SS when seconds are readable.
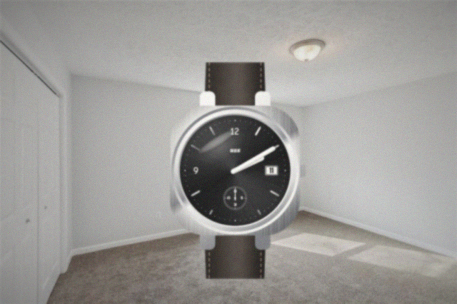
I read **2:10**
